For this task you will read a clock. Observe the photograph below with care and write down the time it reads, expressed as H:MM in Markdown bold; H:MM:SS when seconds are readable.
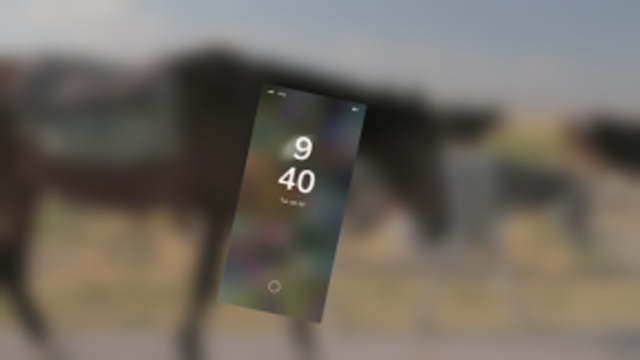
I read **9:40**
